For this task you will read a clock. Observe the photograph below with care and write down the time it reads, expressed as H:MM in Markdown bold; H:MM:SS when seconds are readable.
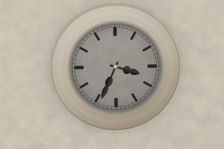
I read **3:34**
